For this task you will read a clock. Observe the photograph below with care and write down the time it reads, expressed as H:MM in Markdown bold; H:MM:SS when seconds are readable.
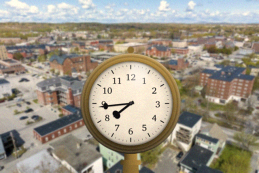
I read **7:44**
